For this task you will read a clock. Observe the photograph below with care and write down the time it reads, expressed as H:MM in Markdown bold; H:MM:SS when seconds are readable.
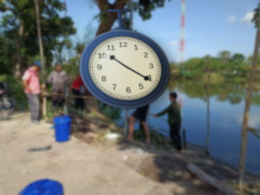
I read **10:21**
